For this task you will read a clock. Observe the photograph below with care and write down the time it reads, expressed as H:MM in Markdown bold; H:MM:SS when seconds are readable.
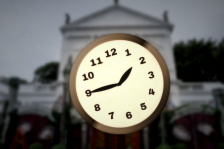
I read **1:45**
